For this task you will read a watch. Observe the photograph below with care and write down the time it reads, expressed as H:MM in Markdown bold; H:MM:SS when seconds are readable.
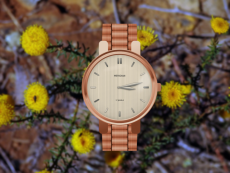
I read **3:13**
